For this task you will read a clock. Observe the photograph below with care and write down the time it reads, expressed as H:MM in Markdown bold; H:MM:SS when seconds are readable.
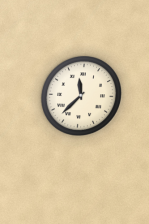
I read **11:37**
